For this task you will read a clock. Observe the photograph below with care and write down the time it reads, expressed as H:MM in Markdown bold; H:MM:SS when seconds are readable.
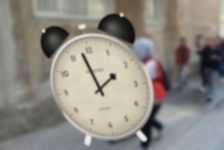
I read **1:58**
